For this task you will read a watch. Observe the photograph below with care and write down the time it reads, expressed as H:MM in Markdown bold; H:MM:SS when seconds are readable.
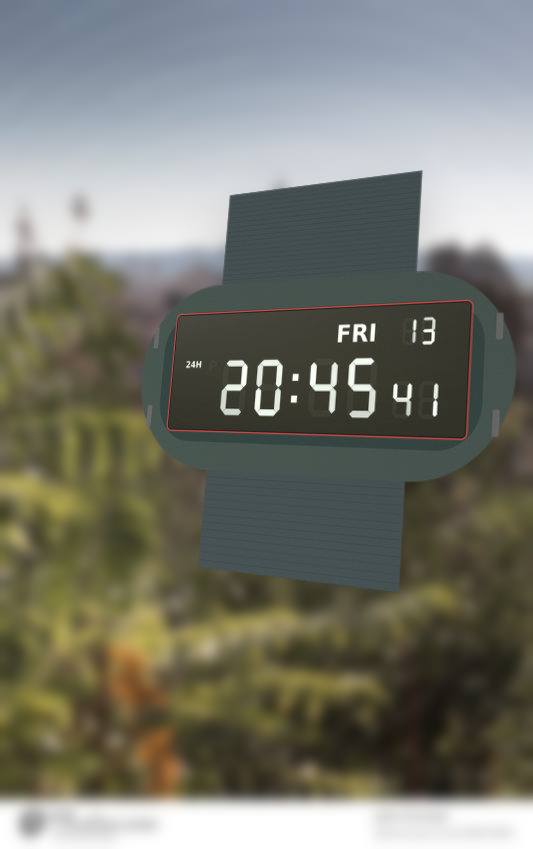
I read **20:45:41**
